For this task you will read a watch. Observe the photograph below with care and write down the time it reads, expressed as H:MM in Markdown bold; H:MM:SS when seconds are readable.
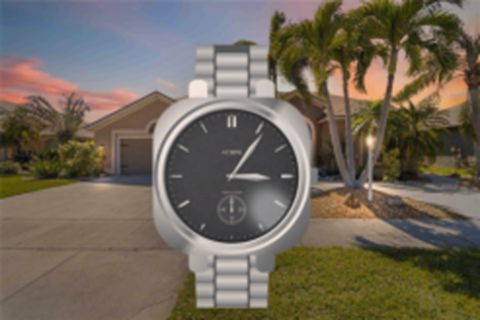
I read **3:06**
